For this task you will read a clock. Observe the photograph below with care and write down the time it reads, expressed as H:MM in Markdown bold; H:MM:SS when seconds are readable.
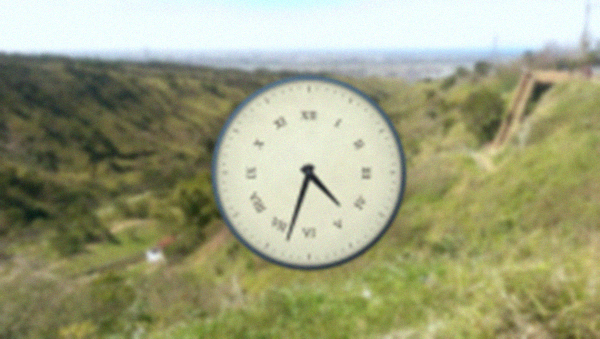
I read **4:33**
